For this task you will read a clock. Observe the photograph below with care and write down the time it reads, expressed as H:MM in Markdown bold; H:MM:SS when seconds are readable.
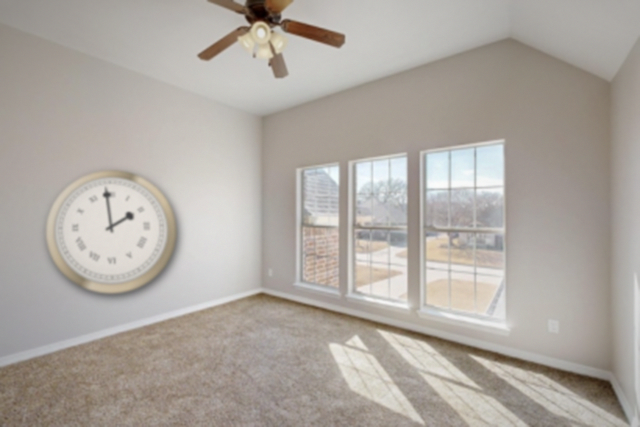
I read **1:59**
